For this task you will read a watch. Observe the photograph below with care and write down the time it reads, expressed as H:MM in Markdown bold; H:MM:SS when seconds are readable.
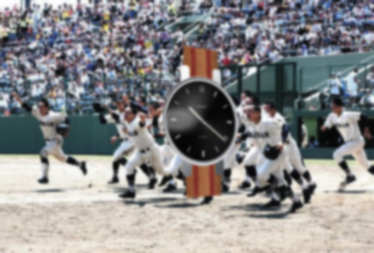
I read **10:21**
